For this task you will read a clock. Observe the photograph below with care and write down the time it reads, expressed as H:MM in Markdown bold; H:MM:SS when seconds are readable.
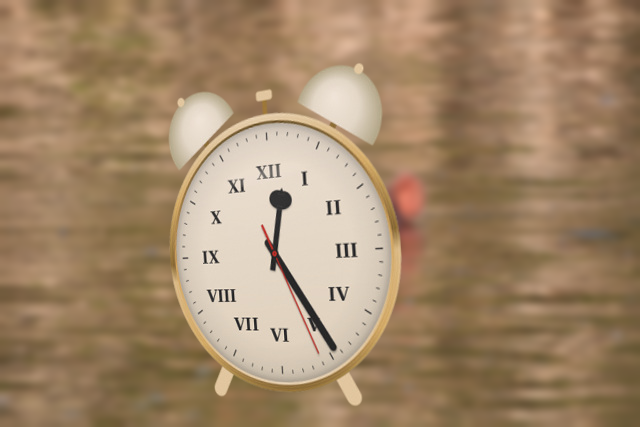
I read **12:24:26**
